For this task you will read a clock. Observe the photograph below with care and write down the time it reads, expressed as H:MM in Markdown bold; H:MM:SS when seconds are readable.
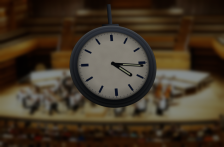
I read **4:16**
